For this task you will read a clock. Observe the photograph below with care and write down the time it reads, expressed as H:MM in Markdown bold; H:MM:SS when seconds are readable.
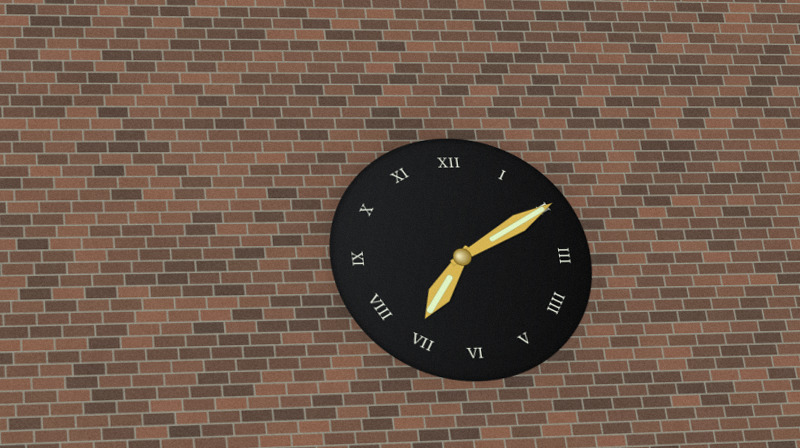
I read **7:10**
